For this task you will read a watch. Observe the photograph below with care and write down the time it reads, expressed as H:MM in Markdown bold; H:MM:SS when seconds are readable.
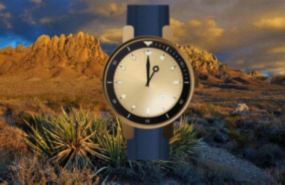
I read **1:00**
